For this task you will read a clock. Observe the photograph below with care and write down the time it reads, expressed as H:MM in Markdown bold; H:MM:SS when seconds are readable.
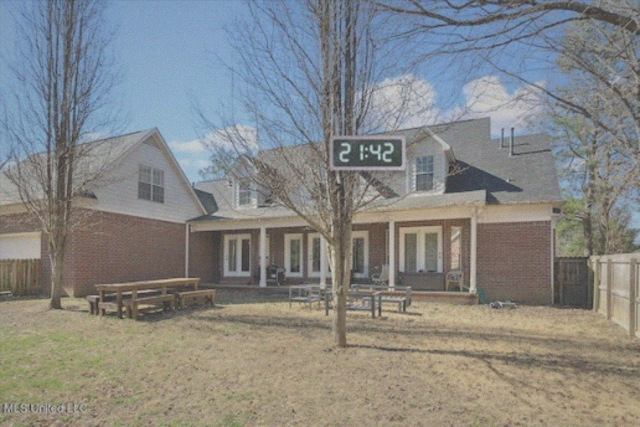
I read **21:42**
